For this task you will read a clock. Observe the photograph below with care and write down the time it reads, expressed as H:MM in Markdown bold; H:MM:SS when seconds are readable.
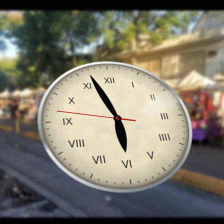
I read **5:56:47**
